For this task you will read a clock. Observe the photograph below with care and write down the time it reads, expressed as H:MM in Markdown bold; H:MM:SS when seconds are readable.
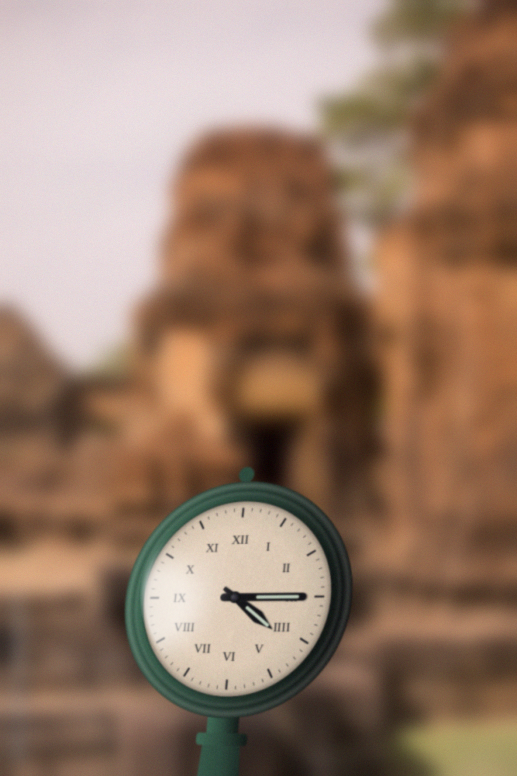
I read **4:15**
